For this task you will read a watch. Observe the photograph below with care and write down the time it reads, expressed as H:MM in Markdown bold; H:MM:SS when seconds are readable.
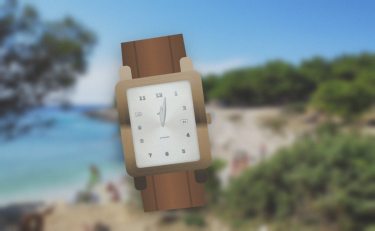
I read **12:02**
